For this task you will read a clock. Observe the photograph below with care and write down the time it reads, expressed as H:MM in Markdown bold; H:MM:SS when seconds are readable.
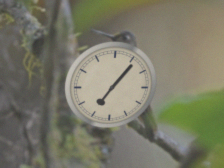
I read **7:06**
